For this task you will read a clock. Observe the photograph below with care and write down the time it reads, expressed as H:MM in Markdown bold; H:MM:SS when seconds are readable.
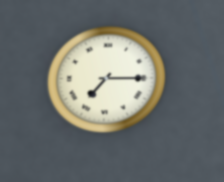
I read **7:15**
